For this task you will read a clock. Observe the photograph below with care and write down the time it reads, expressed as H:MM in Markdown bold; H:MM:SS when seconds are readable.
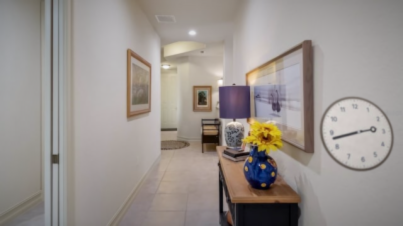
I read **2:43**
